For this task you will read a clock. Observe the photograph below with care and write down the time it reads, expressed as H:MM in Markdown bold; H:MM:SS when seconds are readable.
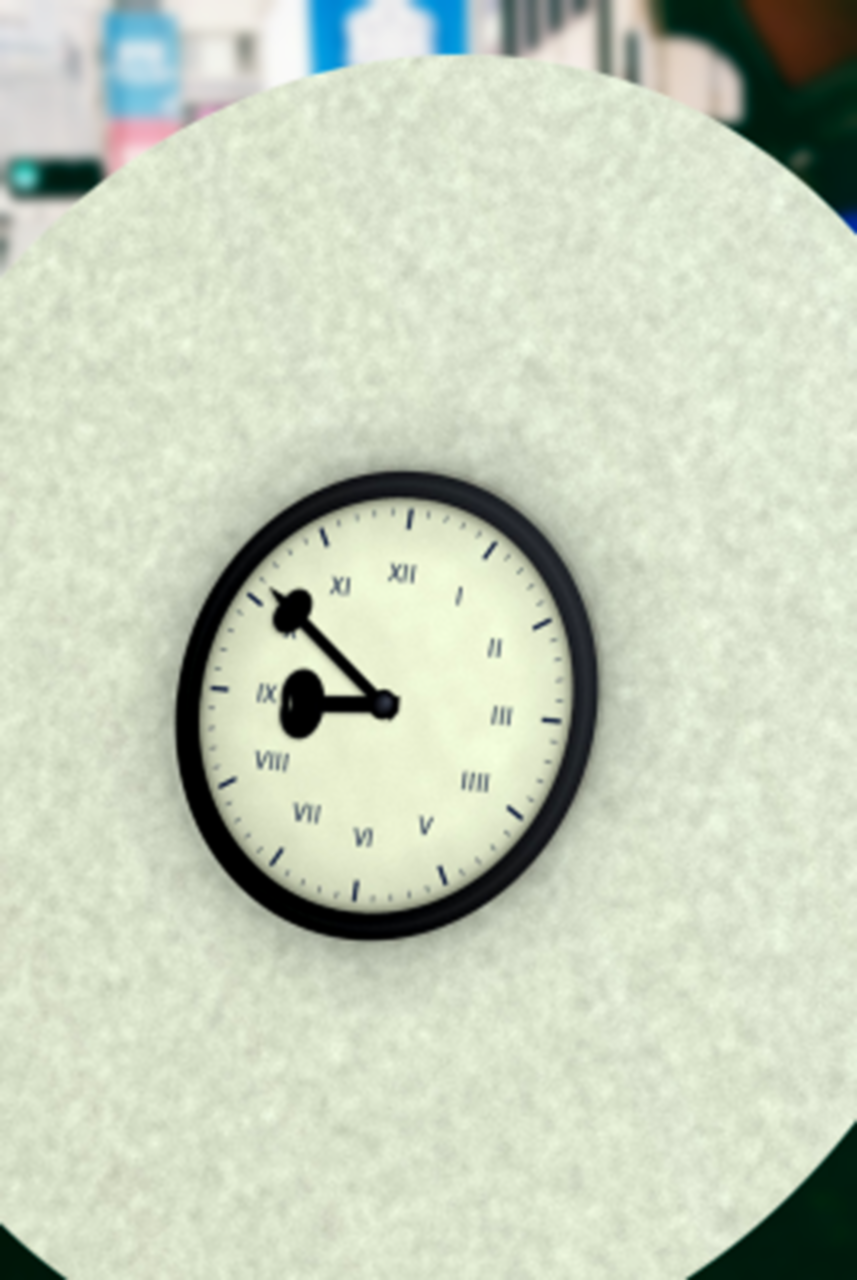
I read **8:51**
